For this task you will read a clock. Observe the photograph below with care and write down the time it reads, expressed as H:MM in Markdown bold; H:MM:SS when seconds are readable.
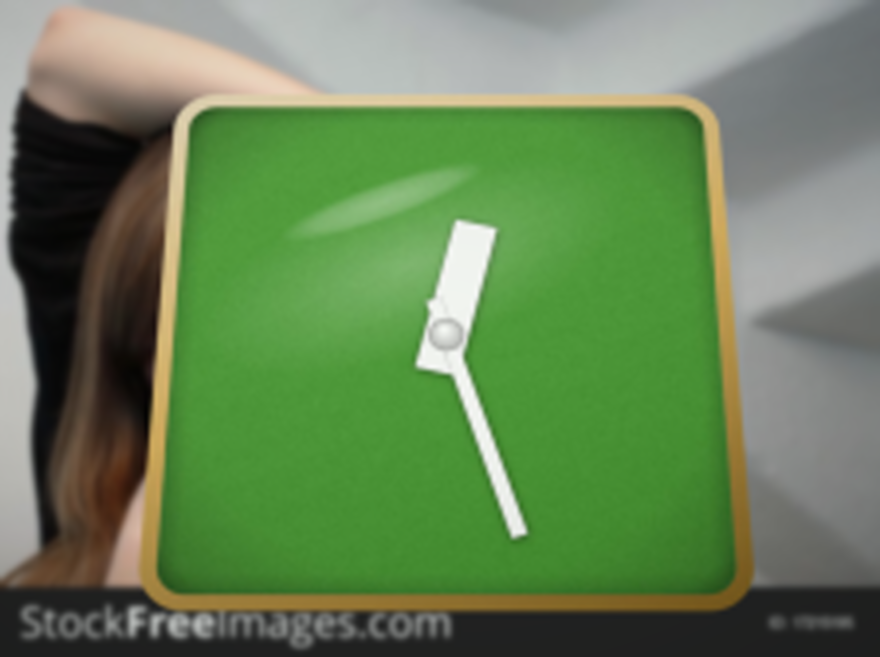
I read **12:27**
